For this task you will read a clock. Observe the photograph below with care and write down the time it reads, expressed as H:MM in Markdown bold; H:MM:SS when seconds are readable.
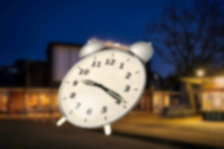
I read **9:19**
